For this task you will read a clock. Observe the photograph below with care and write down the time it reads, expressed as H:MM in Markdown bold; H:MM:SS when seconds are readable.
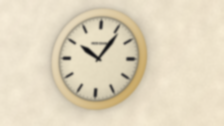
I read **10:06**
